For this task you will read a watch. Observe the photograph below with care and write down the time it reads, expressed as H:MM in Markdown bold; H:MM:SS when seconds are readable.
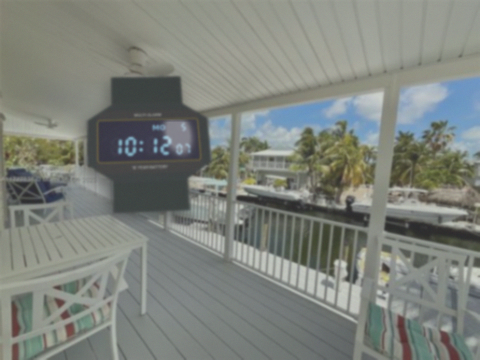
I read **10:12**
